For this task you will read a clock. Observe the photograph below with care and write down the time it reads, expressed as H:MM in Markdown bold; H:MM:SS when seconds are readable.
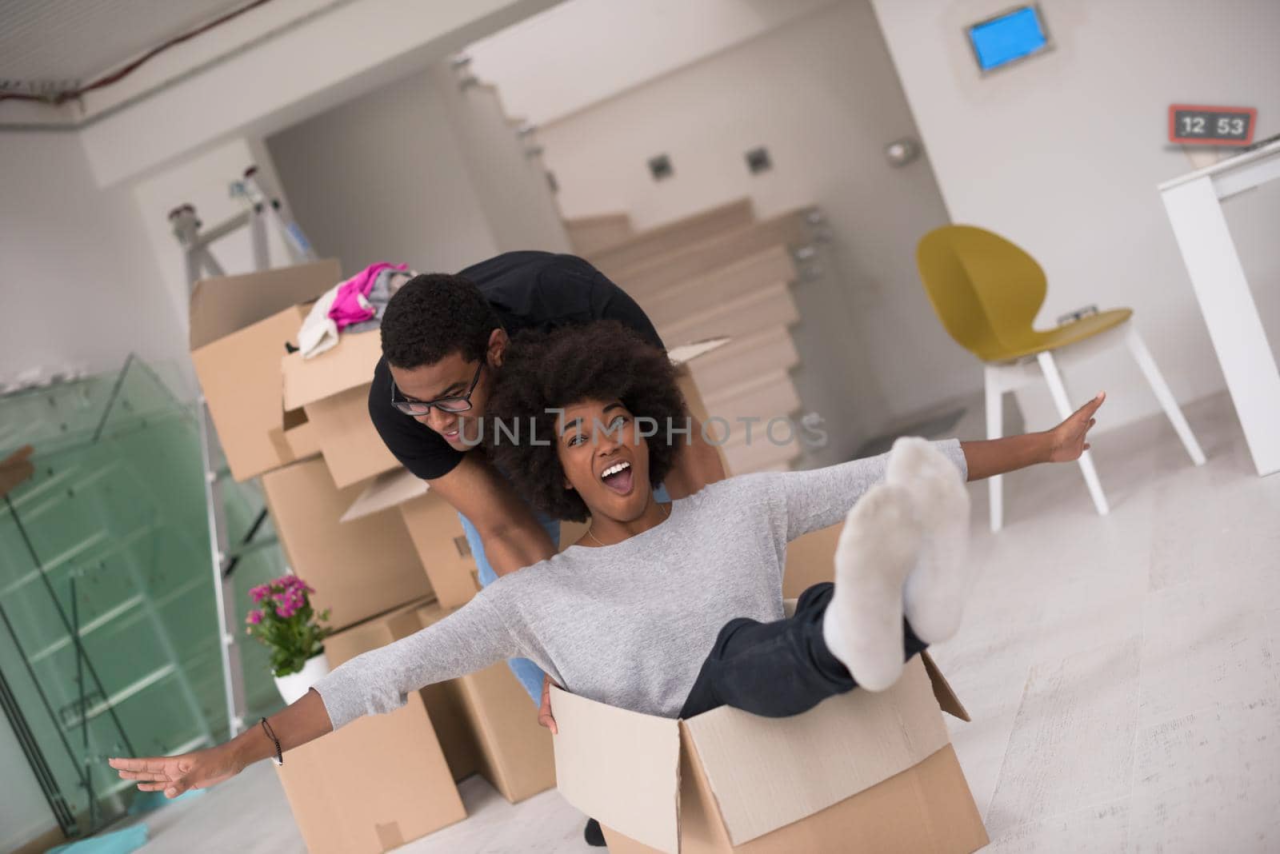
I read **12:53**
